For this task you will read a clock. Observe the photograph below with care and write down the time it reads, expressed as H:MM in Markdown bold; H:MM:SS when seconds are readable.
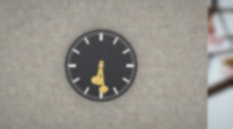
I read **6:29**
